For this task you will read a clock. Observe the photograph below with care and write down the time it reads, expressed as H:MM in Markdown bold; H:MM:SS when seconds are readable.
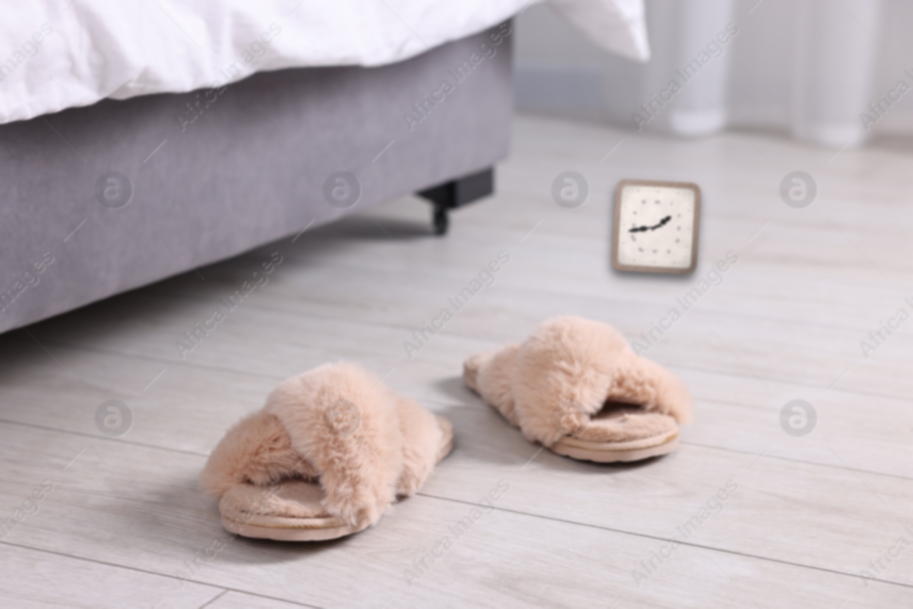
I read **1:43**
